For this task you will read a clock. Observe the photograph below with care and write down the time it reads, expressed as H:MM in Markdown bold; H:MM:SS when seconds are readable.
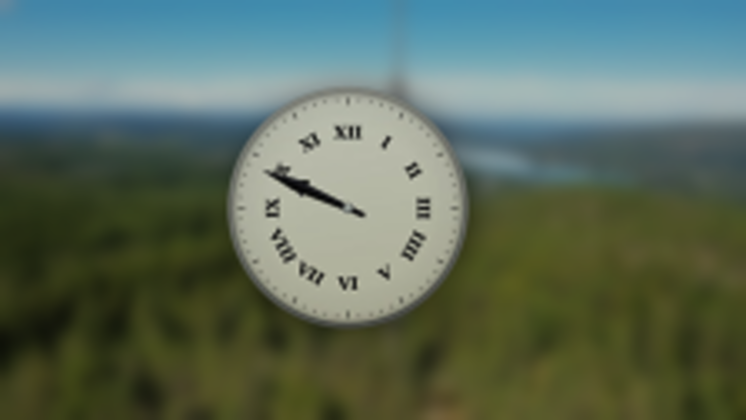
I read **9:49**
